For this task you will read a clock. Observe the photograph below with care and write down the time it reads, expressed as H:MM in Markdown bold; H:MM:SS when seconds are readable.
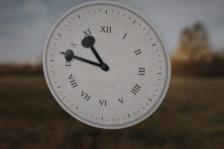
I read **10:47**
